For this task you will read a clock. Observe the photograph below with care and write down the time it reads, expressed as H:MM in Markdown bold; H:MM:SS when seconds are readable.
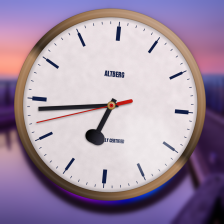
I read **6:43:42**
